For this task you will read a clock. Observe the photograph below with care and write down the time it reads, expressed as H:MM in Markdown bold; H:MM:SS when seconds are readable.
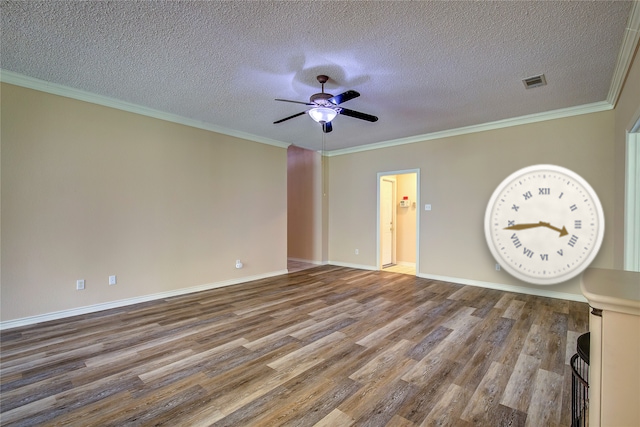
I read **3:44**
